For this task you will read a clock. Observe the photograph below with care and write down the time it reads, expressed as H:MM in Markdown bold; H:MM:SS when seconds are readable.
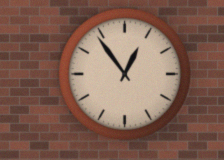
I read **12:54**
